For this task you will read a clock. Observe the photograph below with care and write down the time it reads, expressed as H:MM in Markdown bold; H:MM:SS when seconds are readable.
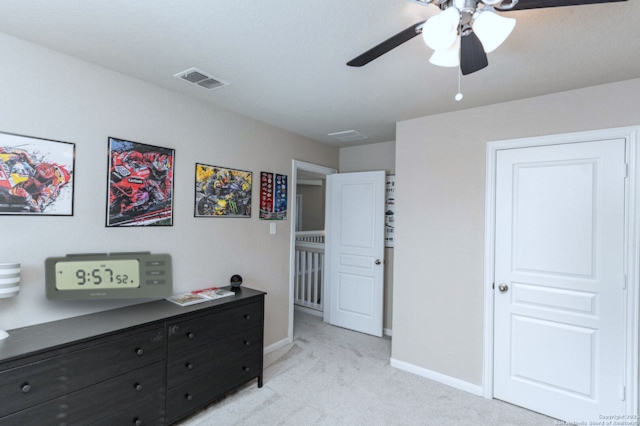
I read **9:57**
